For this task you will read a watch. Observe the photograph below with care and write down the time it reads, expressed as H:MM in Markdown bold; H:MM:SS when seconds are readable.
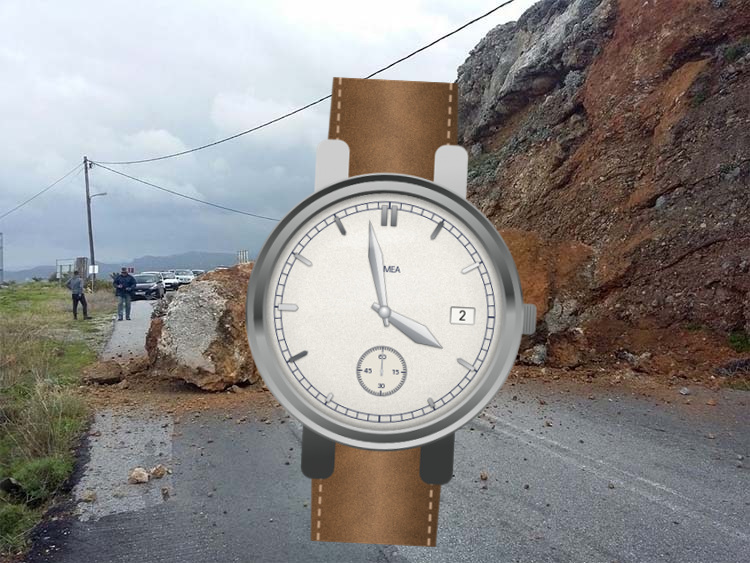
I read **3:58**
